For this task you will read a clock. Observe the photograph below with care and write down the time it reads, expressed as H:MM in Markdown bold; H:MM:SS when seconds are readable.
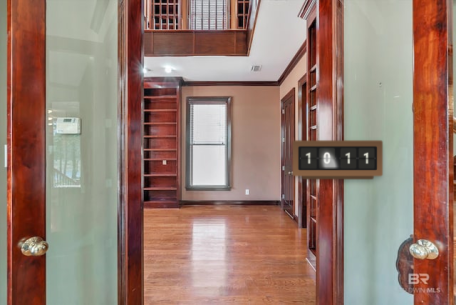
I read **10:11**
